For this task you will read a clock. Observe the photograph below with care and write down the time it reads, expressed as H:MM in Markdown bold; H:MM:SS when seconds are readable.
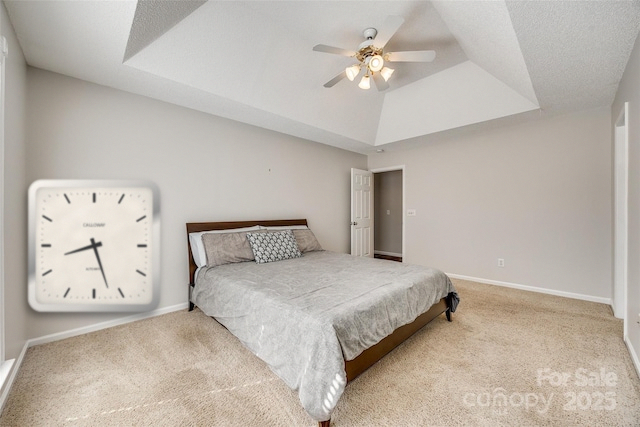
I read **8:27**
